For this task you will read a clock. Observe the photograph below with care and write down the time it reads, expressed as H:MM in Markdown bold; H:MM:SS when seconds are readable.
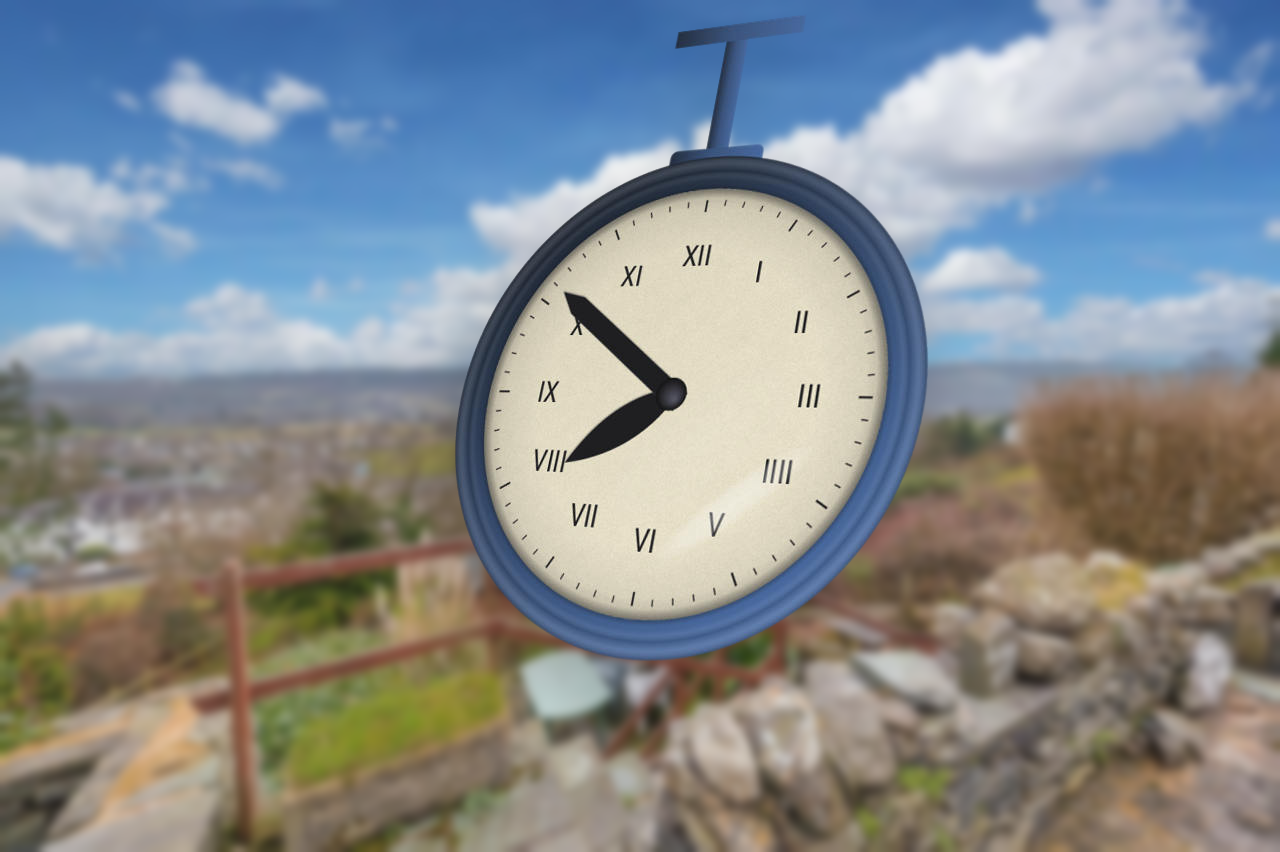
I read **7:51**
